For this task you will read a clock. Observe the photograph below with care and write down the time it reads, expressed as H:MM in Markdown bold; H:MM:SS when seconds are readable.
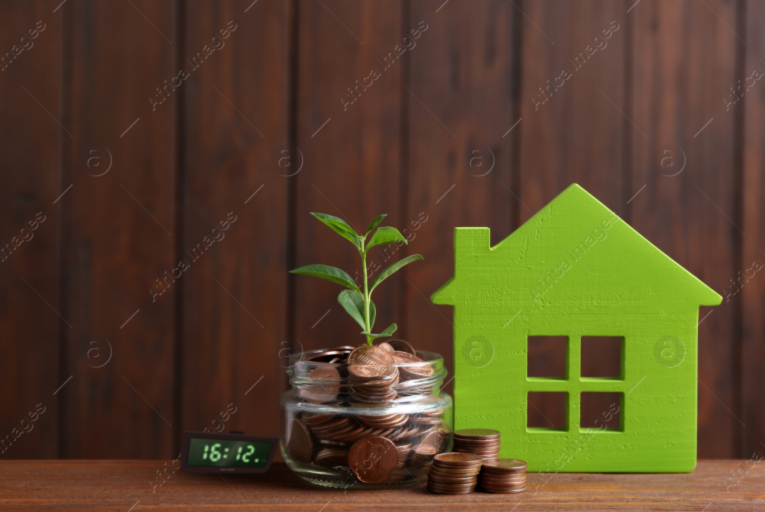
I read **16:12**
